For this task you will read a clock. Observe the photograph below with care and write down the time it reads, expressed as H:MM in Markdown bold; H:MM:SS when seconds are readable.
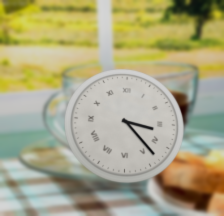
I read **3:23**
